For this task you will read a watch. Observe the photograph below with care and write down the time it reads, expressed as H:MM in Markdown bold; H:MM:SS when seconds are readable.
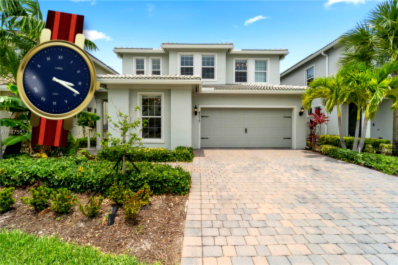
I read **3:19**
